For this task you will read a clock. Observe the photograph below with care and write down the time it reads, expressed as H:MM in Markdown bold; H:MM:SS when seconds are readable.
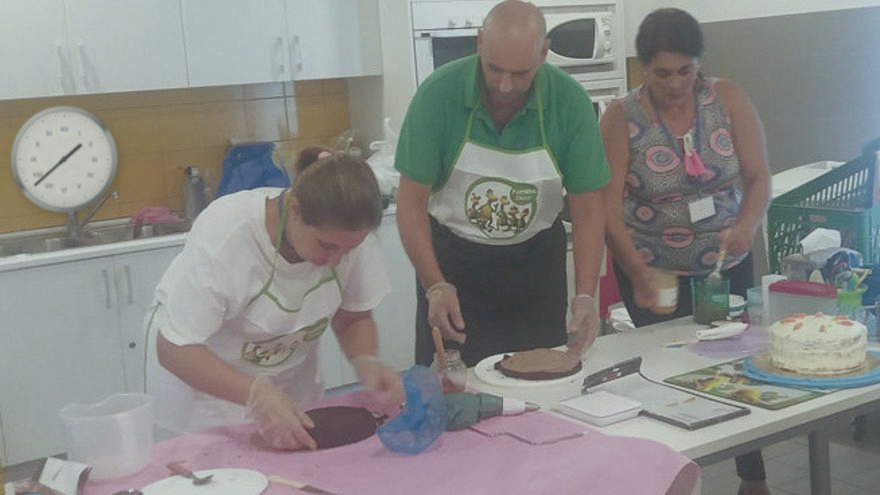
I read **1:38**
